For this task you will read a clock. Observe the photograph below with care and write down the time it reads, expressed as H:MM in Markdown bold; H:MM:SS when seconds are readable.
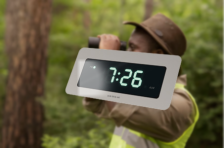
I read **7:26**
